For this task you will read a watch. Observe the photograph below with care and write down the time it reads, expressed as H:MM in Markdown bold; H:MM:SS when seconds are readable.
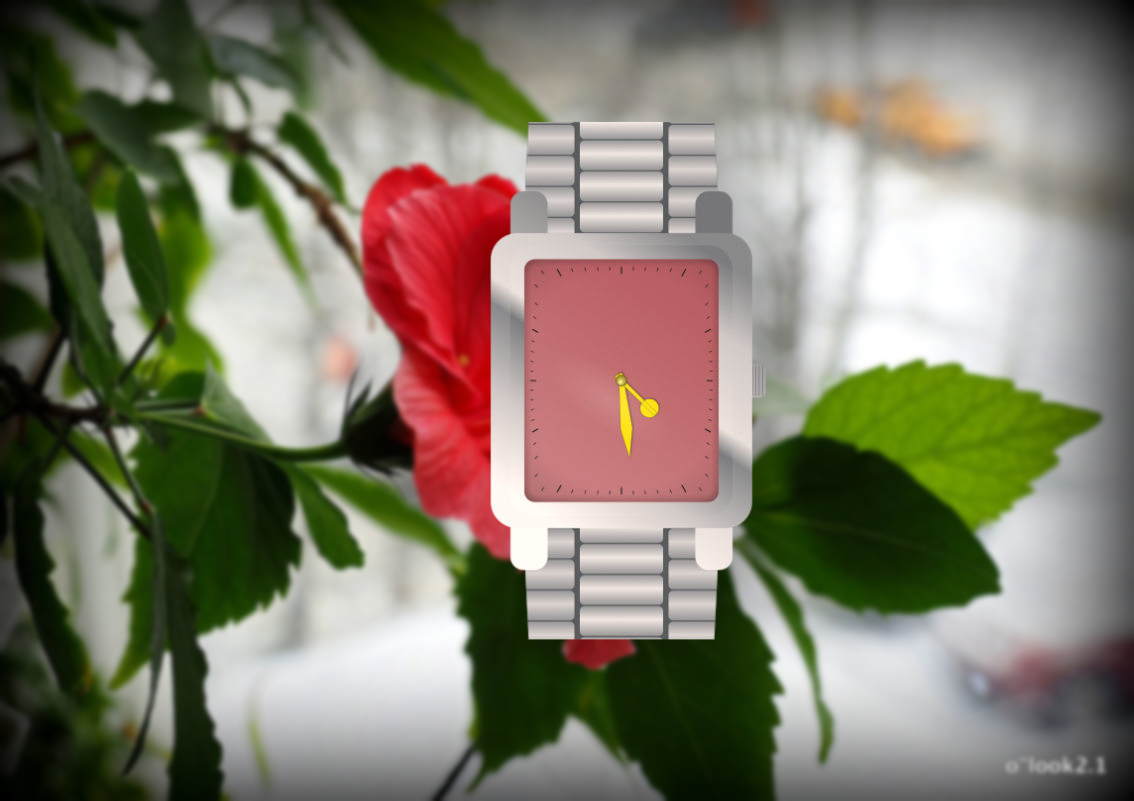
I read **4:29**
